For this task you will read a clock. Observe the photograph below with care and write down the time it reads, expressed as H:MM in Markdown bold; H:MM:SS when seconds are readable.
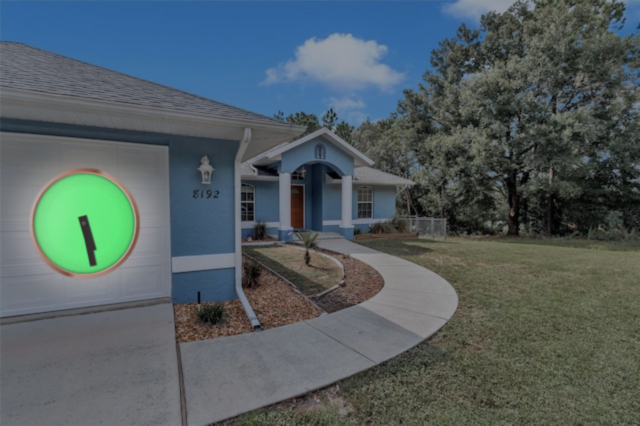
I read **5:28**
